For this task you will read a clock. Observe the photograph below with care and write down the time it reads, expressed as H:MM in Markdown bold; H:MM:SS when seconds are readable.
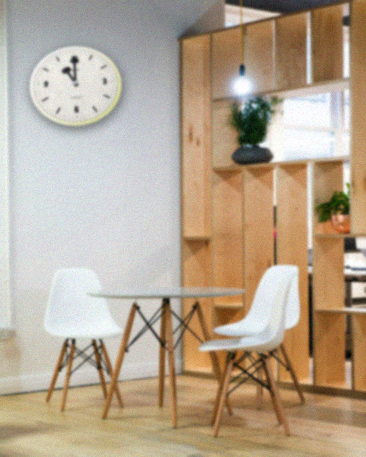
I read **11:00**
